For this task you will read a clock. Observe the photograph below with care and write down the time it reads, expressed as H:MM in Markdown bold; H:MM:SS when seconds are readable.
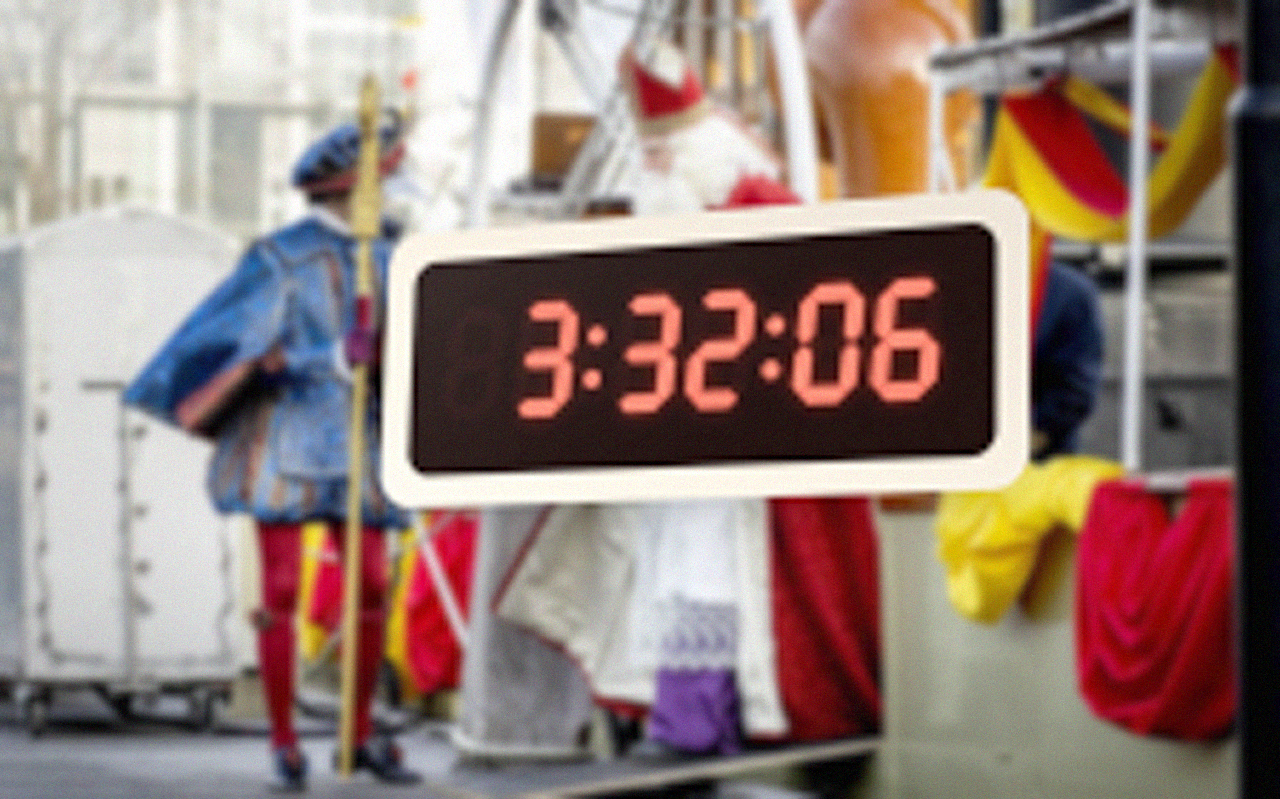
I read **3:32:06**
